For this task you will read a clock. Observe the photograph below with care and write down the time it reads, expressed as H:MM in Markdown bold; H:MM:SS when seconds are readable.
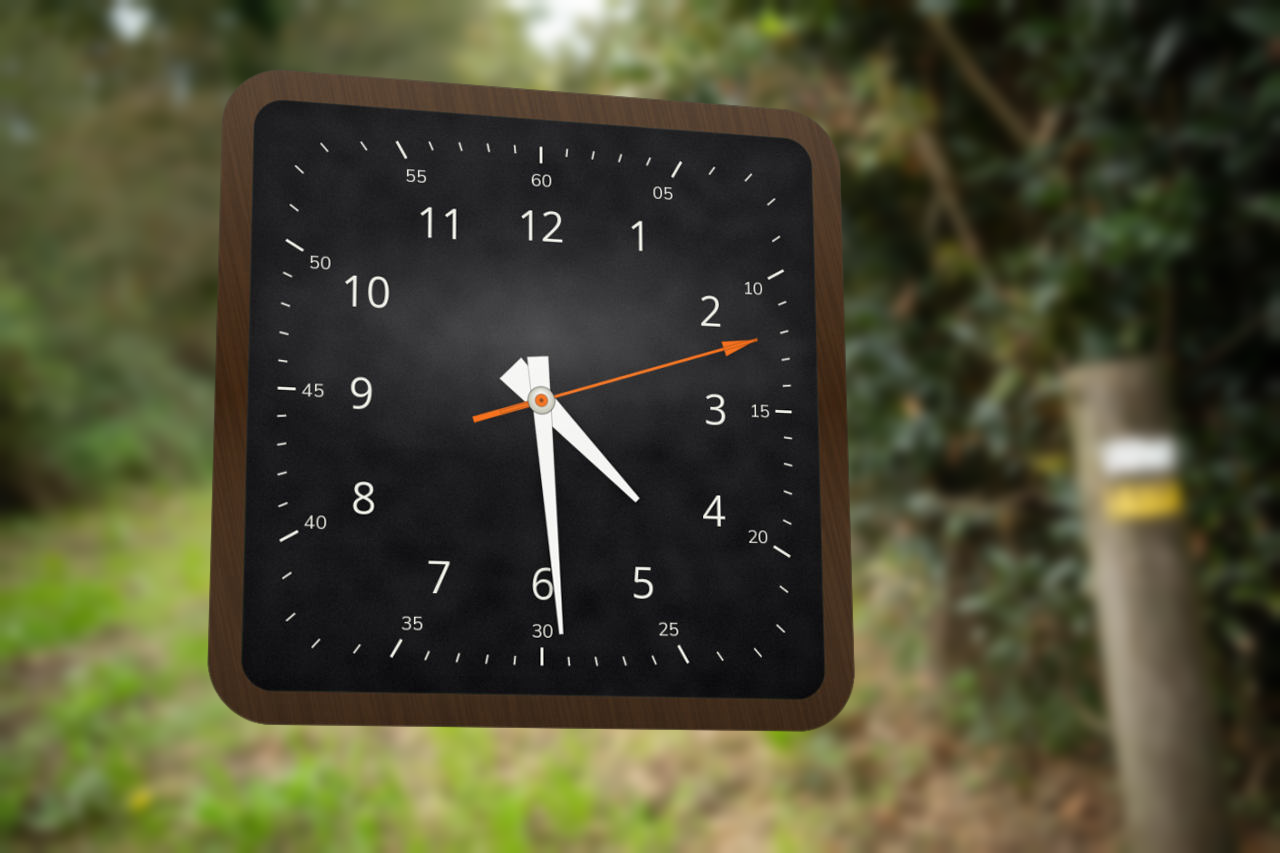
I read **4:29:12**
